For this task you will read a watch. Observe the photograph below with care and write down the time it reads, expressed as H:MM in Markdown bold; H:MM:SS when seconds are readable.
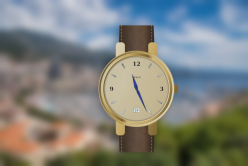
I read **11:26**
